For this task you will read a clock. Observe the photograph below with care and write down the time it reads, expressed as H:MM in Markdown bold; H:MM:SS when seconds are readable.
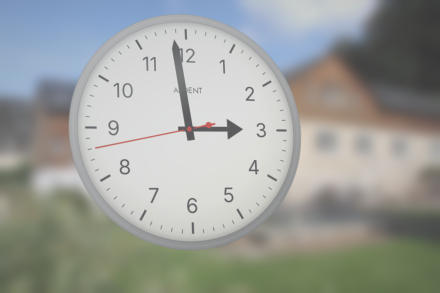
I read **2:58:43**
